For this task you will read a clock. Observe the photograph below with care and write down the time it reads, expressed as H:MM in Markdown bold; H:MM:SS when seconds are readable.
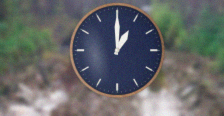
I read **1:00**
